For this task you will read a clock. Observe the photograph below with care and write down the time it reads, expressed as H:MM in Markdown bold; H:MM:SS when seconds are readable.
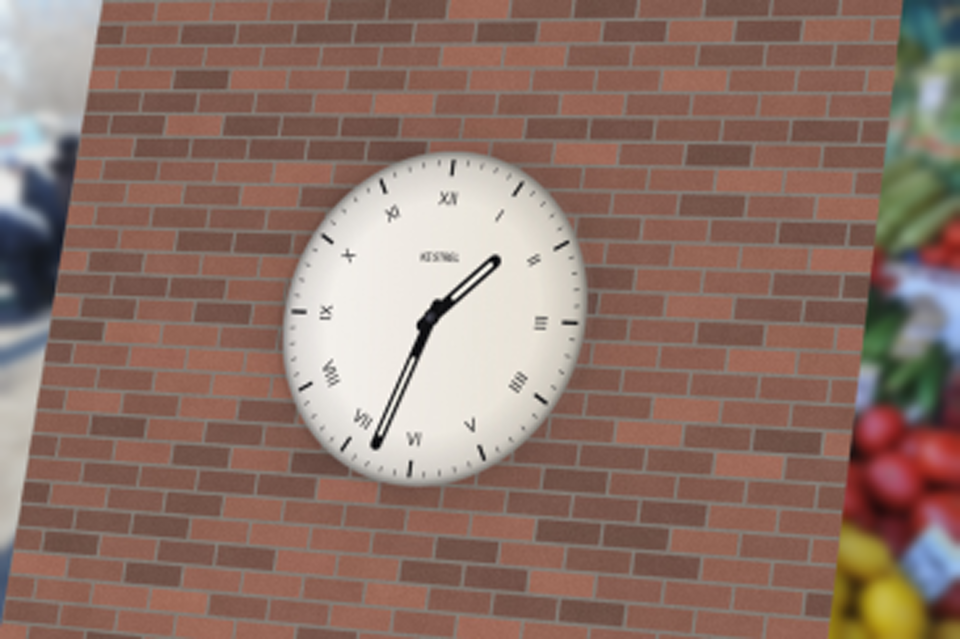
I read **1:33**
